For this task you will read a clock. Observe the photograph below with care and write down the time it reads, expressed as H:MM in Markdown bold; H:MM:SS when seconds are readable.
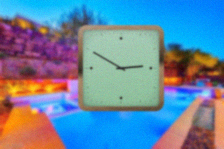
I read **2:50**
